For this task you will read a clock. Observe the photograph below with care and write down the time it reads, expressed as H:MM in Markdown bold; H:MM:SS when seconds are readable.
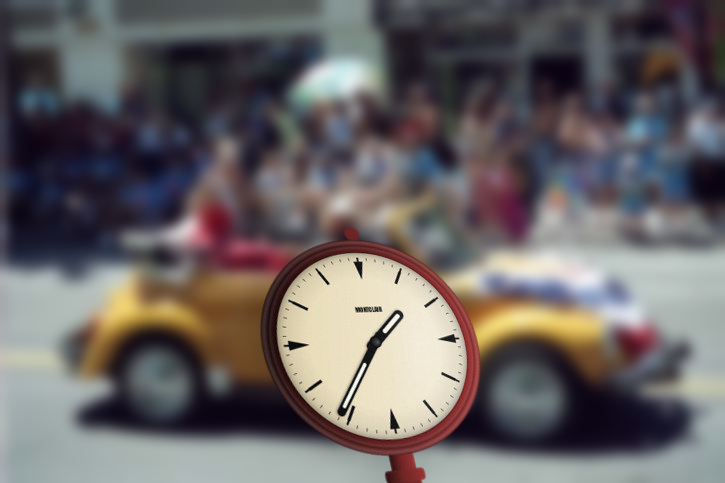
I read **1:36**
